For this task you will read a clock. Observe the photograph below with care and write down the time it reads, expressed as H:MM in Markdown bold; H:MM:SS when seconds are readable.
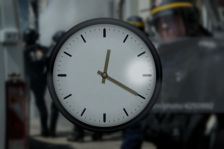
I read **12:20**
